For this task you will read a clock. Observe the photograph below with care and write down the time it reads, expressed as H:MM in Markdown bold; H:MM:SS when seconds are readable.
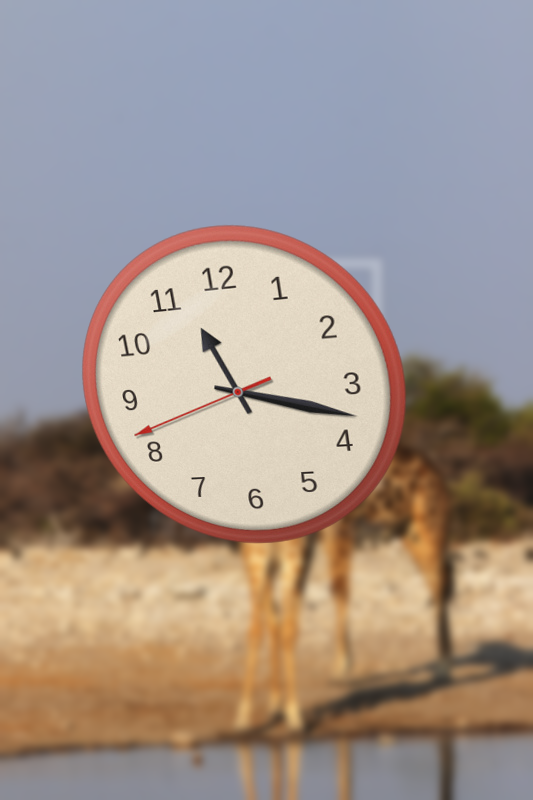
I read **11:17:42**
